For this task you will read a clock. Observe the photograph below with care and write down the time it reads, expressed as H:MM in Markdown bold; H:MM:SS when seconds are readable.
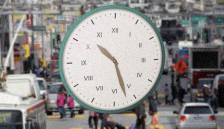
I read **10:27**
